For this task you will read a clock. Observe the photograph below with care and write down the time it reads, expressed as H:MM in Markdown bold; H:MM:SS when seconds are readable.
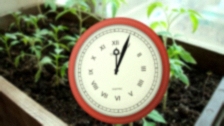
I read **12:04**
